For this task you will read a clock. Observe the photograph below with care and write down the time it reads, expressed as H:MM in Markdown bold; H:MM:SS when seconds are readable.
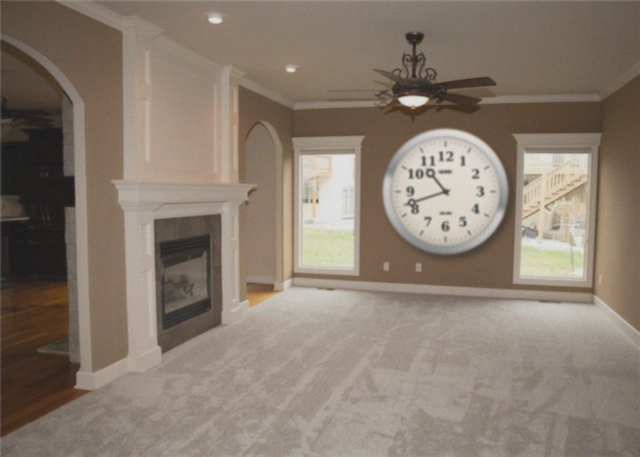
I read **10:42**
